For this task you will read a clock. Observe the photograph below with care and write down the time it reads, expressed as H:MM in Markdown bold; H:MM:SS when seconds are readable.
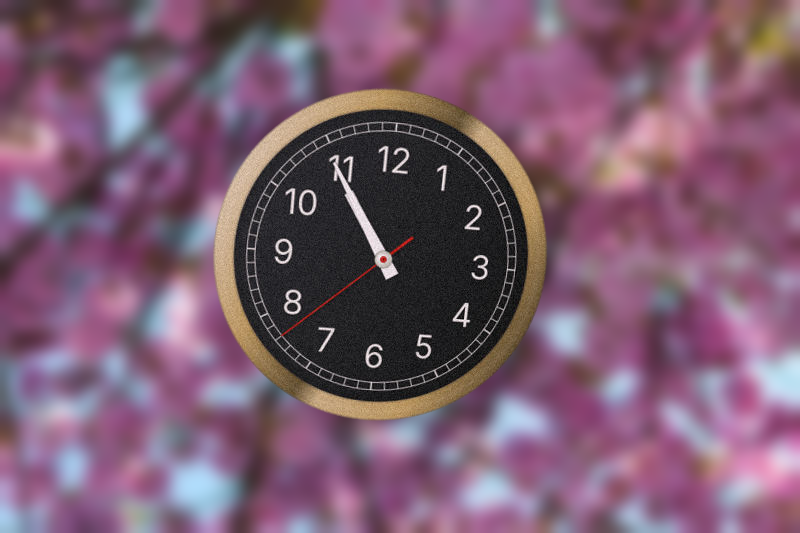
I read **10:54:38**
